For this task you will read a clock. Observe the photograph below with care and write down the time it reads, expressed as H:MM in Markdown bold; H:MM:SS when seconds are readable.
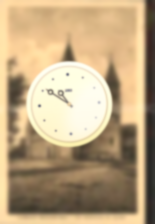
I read **10:51**
